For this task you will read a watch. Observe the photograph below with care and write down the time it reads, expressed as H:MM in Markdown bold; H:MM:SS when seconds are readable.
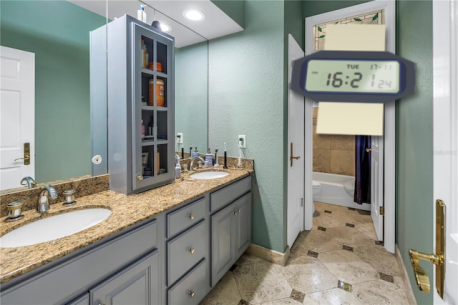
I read **16:21:24**
